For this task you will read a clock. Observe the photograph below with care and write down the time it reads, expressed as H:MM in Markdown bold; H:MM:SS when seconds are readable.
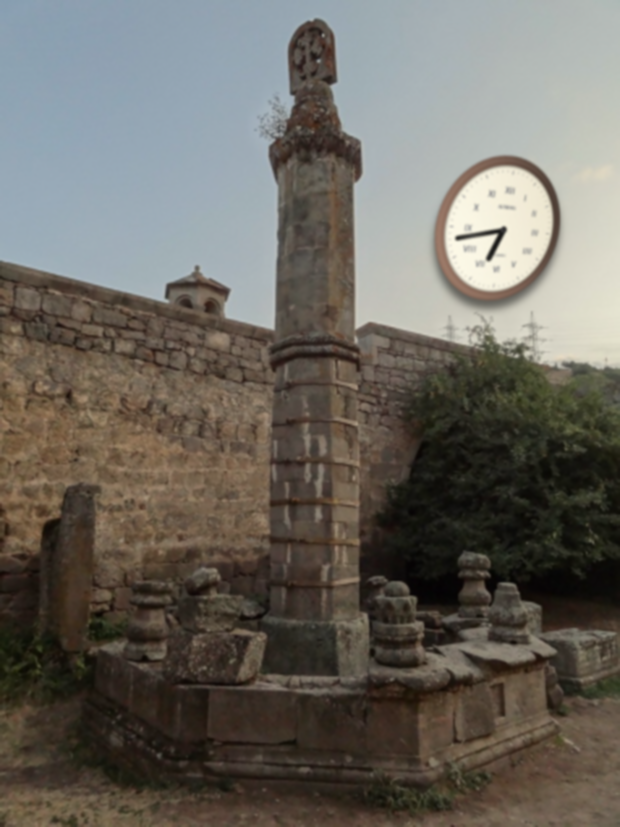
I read **6:43**
